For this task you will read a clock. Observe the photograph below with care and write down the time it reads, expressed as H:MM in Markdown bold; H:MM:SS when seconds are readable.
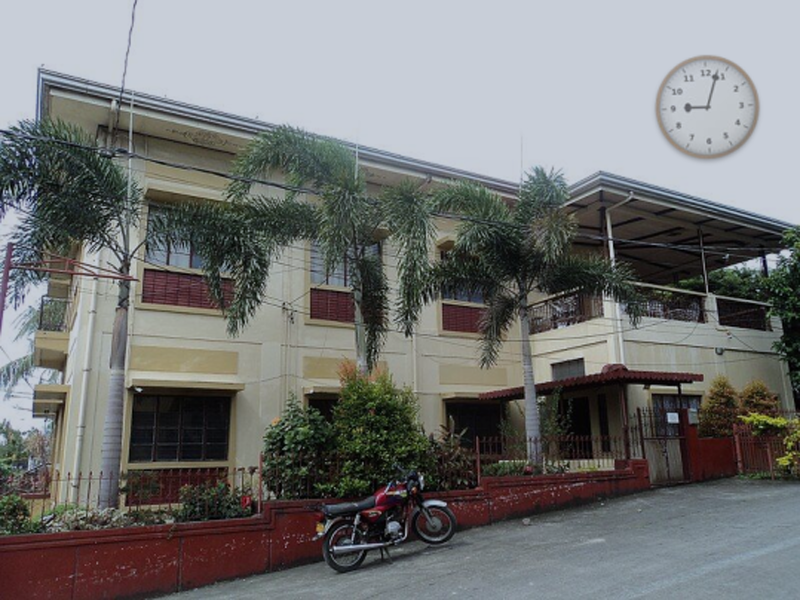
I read **9:03**
